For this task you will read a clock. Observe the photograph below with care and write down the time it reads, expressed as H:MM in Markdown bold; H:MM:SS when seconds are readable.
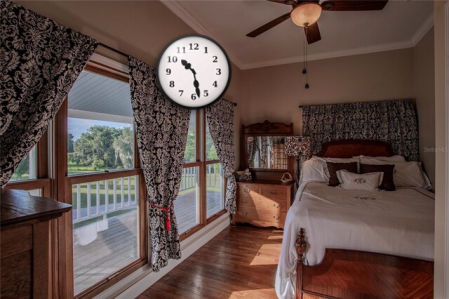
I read **10:28**
